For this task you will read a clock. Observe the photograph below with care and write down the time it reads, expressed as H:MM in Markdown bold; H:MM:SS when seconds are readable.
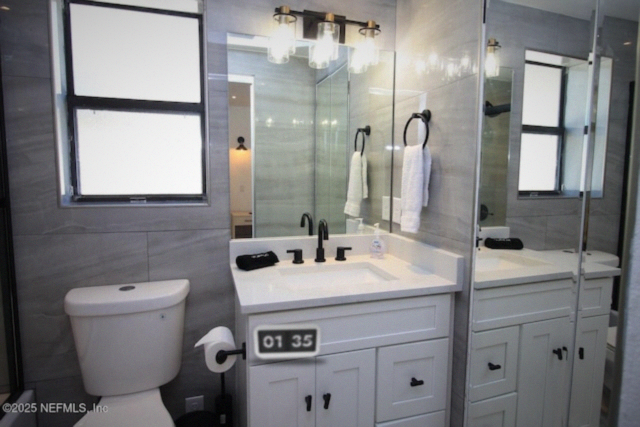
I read **1:35**
